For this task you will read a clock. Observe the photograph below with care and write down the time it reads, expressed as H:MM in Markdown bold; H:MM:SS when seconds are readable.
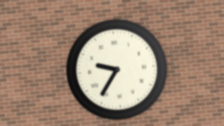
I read **9:36**
